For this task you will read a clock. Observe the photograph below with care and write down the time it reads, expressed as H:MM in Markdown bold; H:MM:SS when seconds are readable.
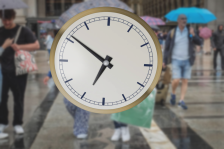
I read **6:51**
